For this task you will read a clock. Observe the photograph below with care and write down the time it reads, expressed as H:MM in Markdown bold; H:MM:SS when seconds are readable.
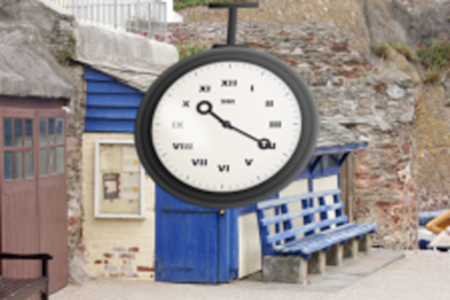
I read **10:20**
